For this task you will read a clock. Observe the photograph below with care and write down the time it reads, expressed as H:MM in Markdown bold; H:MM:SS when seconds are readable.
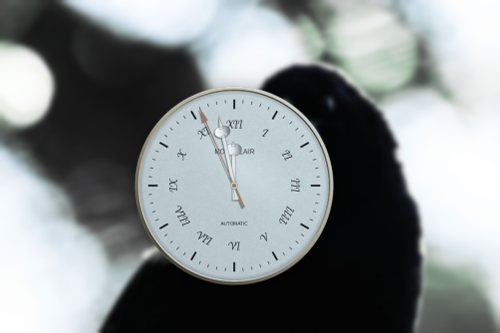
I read **11:57:56**
